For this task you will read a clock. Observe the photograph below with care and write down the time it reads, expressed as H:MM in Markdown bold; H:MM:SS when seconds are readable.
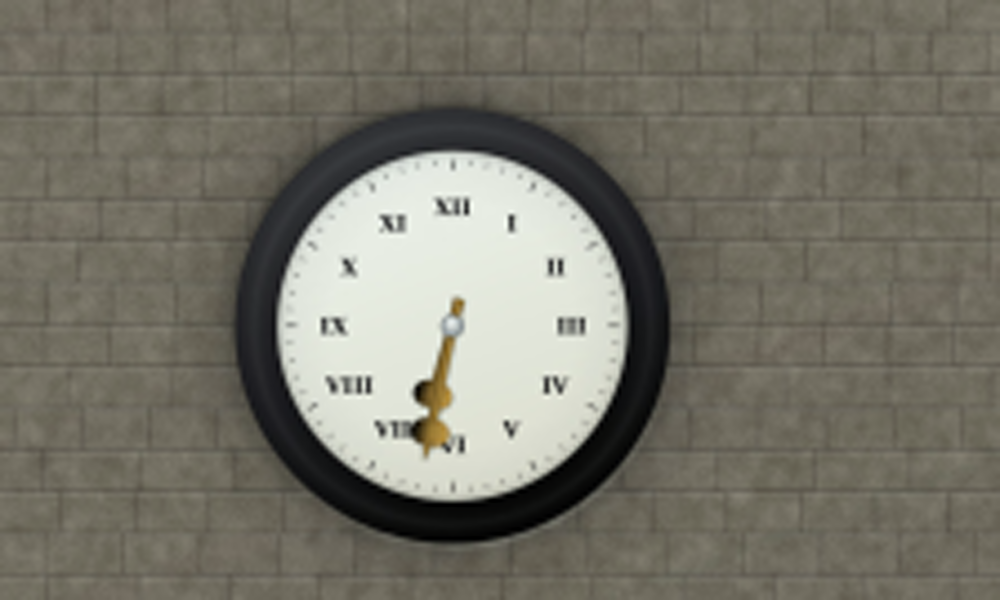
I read **6:32**
